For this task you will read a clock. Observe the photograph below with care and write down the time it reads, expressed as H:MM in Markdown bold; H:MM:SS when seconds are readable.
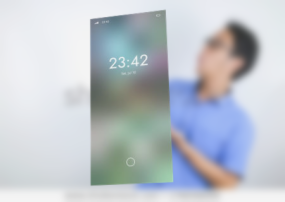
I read **23:42**
